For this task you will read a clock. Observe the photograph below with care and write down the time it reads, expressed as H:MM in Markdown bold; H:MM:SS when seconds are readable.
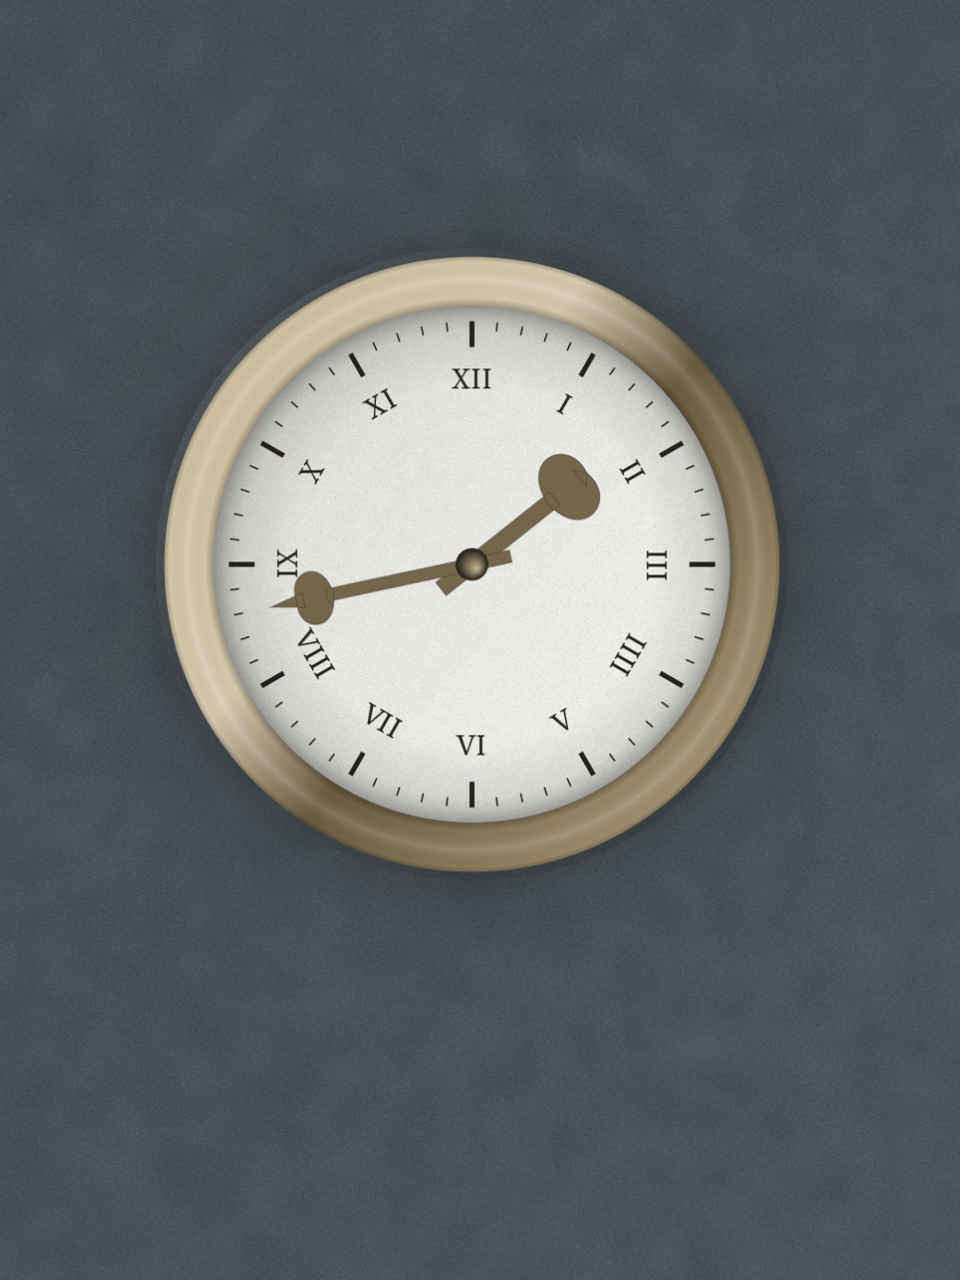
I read **1:43**
